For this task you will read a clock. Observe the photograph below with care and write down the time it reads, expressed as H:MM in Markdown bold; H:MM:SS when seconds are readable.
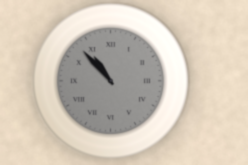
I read **10:53**
